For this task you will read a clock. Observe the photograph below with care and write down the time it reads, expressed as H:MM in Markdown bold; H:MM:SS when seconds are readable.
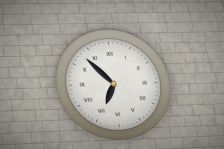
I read **6:53**
